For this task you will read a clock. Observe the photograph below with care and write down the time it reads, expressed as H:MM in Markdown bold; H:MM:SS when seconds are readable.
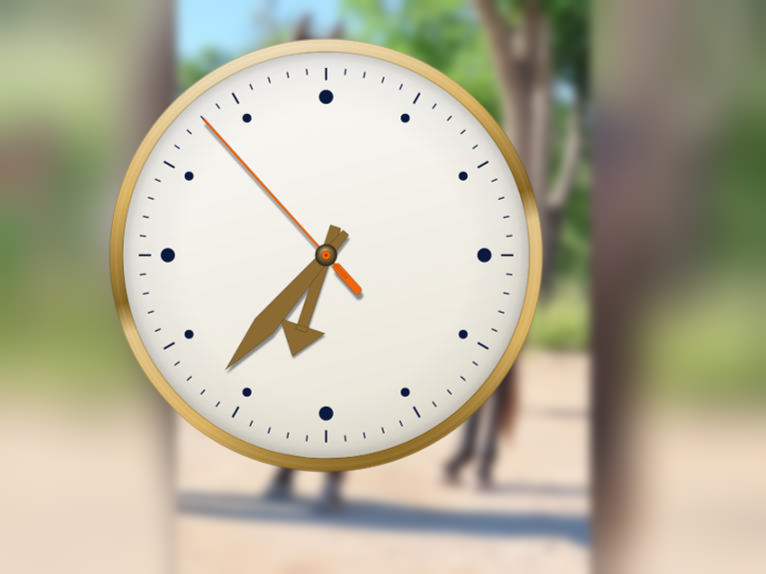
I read **6:36:53**
